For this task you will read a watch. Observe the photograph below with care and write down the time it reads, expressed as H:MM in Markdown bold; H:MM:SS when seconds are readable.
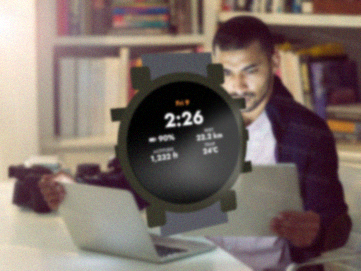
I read **2:26**
